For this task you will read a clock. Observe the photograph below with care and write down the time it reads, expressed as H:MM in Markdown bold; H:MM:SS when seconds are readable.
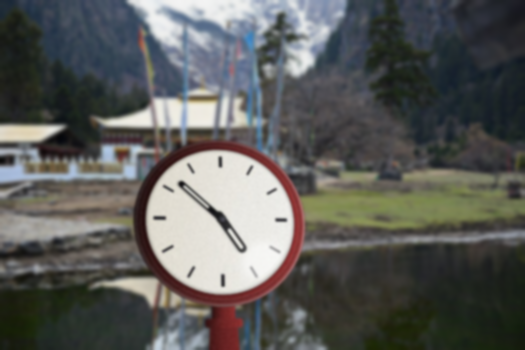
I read **4:52**
